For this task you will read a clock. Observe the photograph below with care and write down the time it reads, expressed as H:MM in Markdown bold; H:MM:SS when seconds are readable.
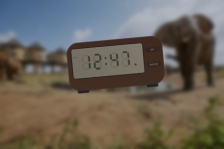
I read **12:47**
